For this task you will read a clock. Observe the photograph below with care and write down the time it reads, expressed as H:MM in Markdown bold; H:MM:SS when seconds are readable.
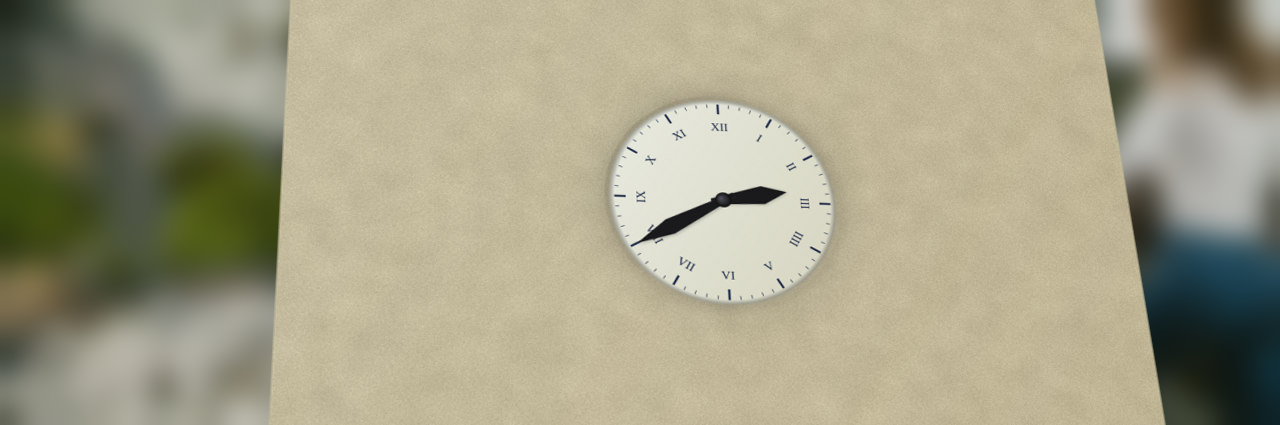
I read **2:40**
